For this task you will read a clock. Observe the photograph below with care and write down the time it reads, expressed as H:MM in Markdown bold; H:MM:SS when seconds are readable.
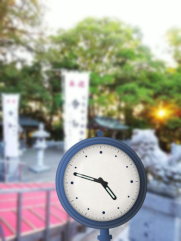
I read **4:48**
